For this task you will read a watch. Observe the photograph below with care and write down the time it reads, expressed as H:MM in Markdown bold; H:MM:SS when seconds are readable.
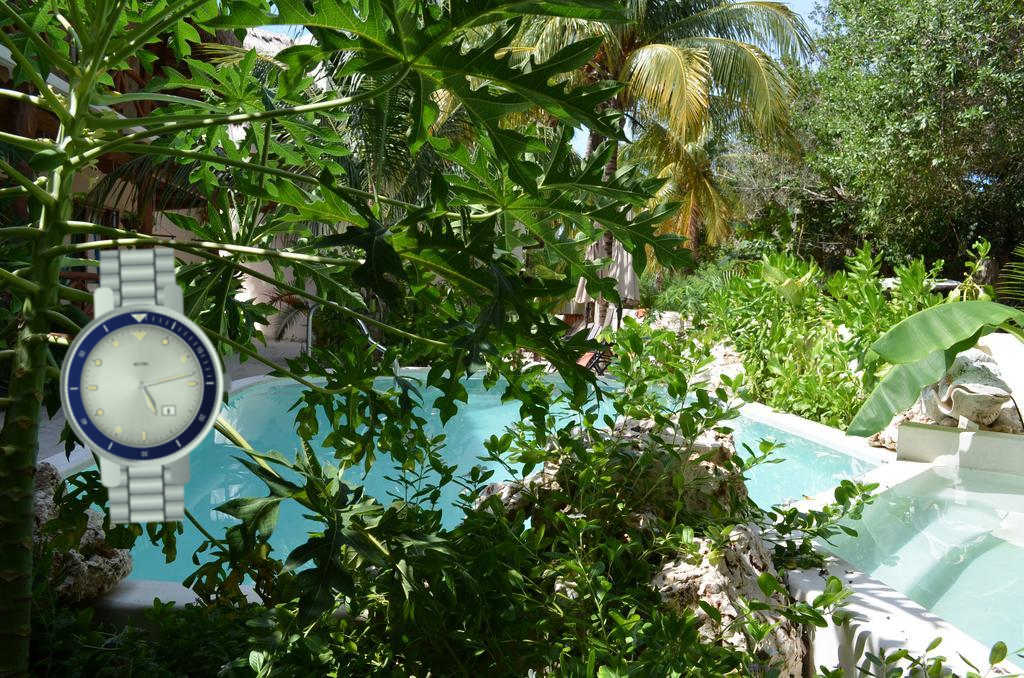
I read **5:13**
